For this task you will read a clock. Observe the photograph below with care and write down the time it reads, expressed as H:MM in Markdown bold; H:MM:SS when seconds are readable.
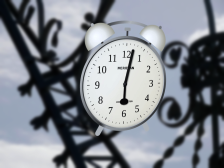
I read **6:02**
